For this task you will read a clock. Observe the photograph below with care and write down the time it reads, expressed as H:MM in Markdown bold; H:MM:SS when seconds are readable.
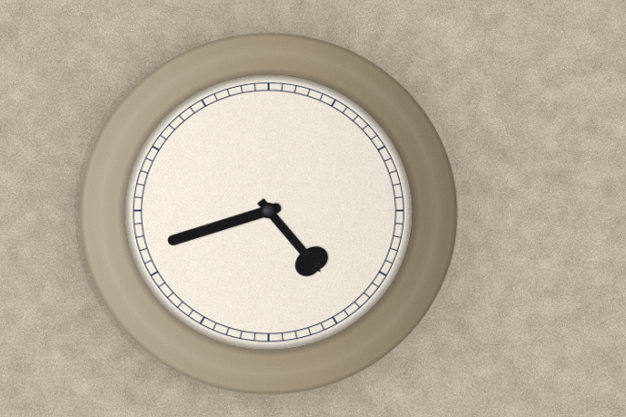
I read **4:42**
